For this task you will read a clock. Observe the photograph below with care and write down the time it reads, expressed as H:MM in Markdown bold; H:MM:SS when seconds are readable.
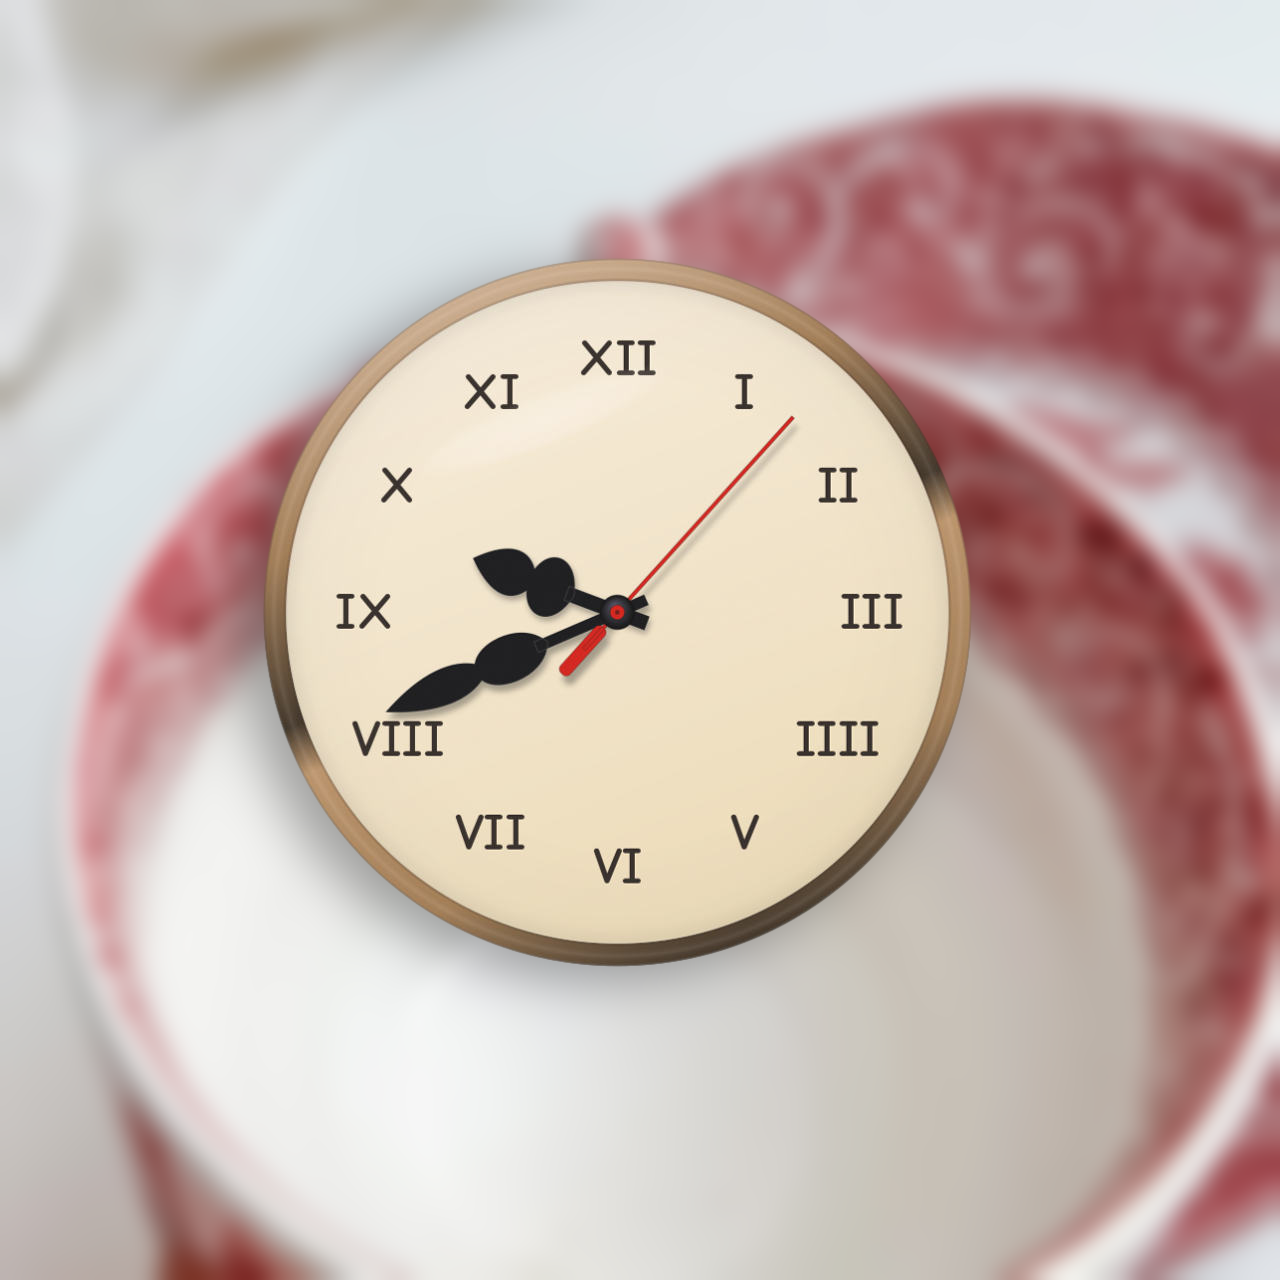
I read **9:41:07**
